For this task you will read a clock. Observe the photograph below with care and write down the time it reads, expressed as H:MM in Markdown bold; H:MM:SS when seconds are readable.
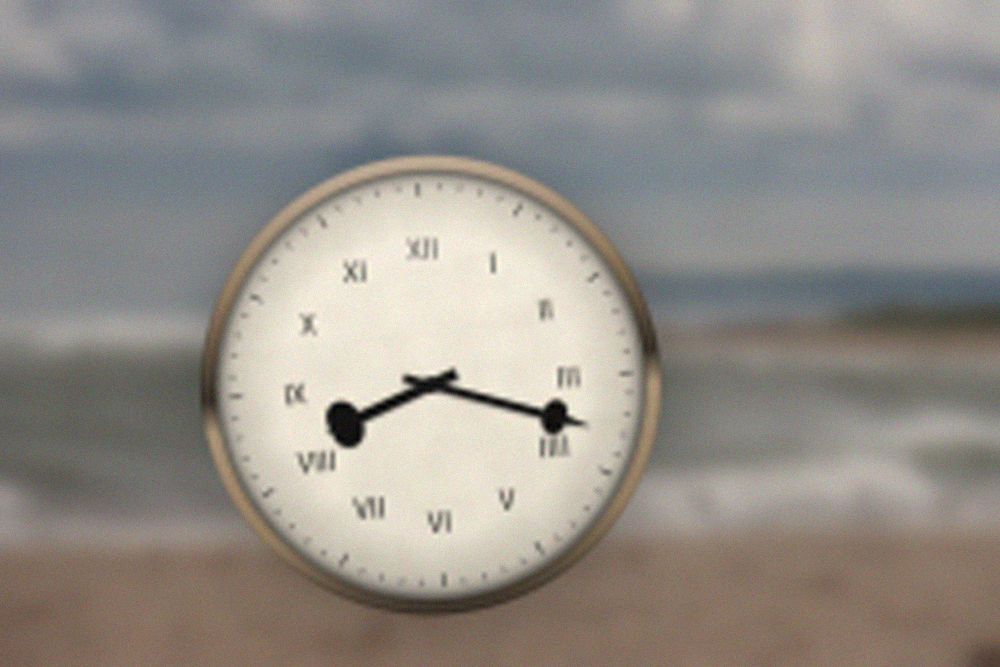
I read **8:18**
